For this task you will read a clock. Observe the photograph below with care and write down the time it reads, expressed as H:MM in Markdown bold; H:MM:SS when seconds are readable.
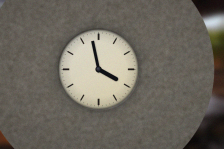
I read **3:58**
